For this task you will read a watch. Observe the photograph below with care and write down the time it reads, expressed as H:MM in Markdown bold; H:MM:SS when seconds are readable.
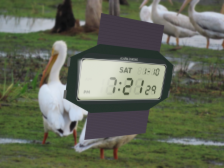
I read **7:21:29**
